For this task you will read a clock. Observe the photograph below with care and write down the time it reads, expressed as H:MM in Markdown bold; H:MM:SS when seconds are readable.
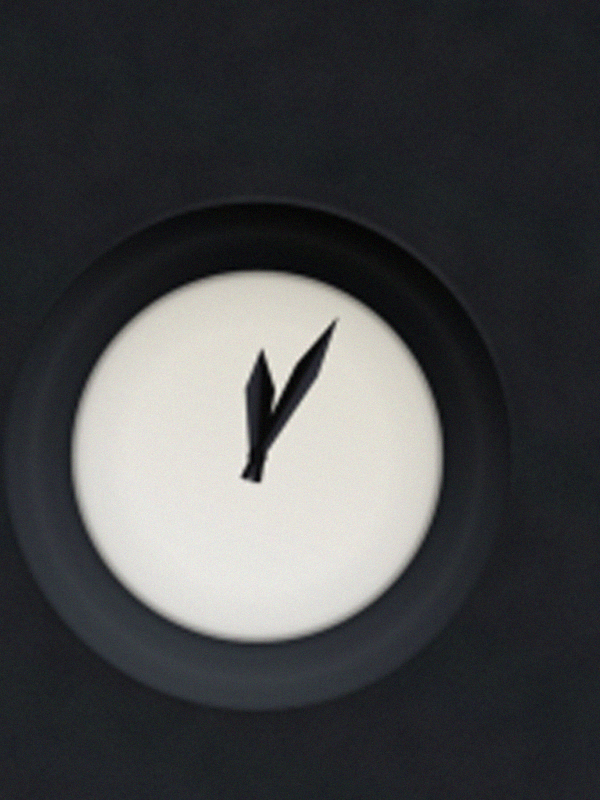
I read **12:05**
